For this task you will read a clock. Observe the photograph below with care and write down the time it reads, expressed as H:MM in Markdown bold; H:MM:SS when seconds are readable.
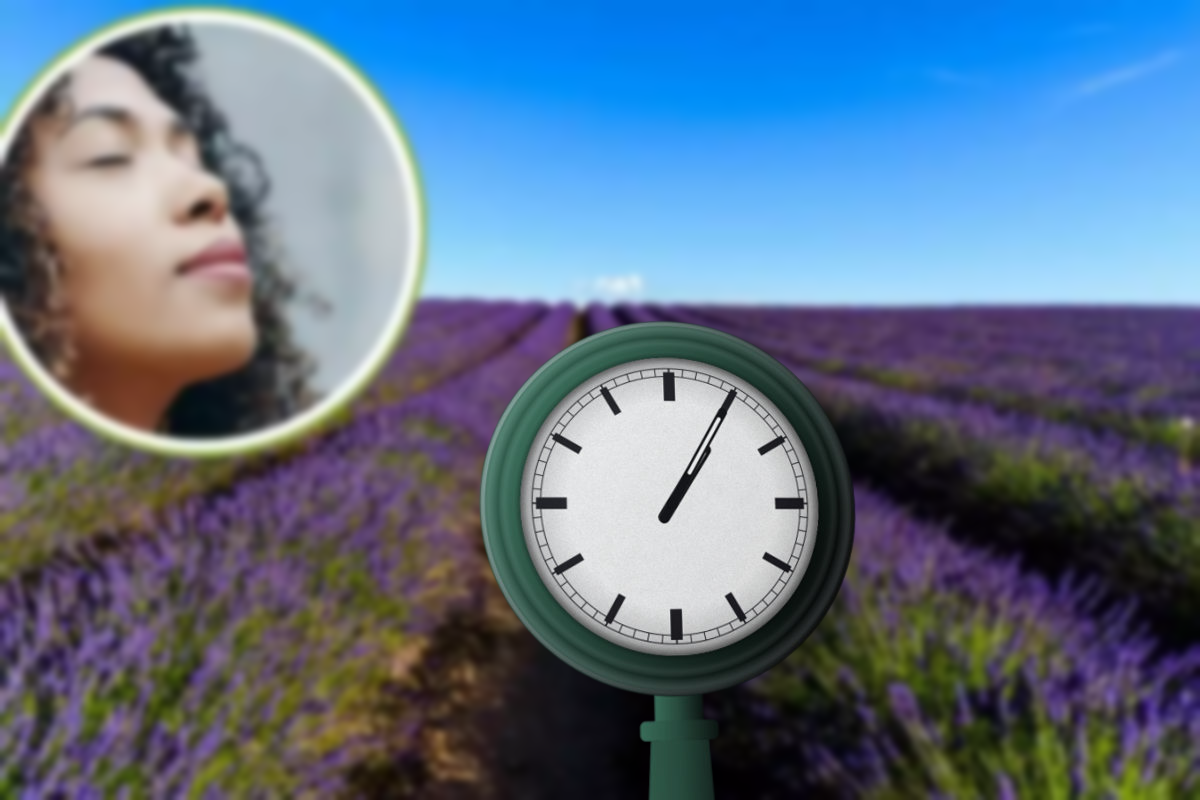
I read **1:05**
